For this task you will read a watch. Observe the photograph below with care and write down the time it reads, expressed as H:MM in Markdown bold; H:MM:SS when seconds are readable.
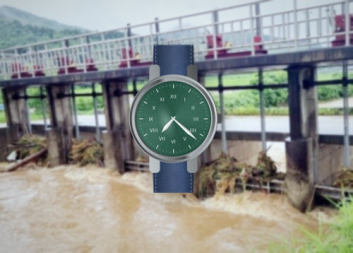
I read **7:22**
